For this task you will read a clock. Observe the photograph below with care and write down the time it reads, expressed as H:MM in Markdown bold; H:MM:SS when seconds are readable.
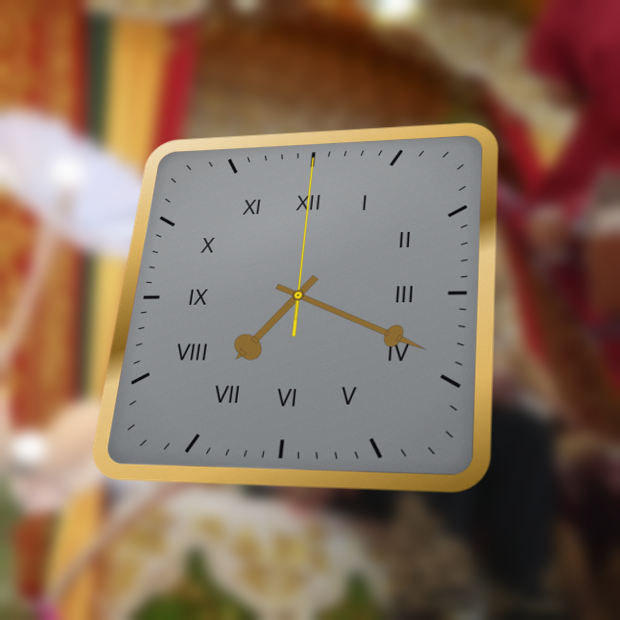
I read **7:19:00**
